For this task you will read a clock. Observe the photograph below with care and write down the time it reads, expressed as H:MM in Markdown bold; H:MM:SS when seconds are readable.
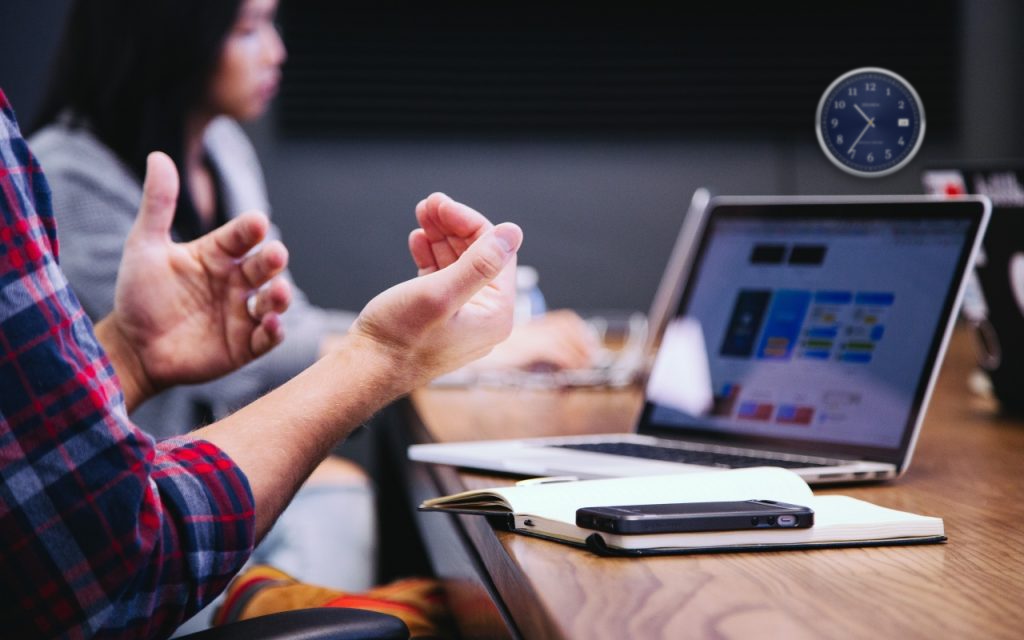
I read **10:36**
